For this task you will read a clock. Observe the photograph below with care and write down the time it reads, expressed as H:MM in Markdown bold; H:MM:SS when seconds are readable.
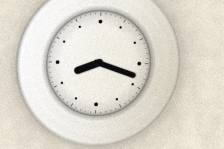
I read **8:18**
